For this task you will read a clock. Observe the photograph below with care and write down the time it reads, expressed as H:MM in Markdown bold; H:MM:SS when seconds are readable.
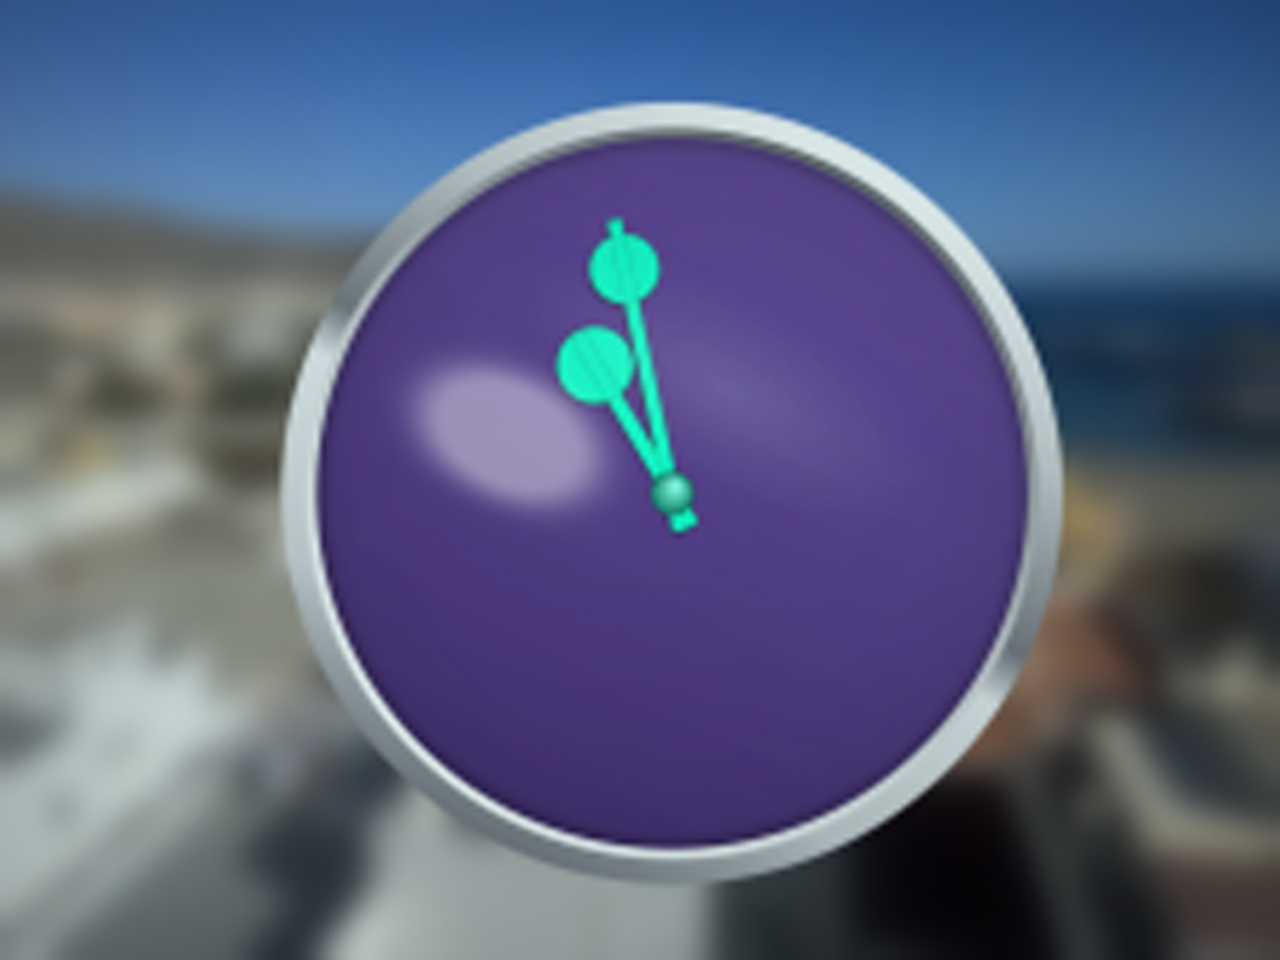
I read **10:58**
